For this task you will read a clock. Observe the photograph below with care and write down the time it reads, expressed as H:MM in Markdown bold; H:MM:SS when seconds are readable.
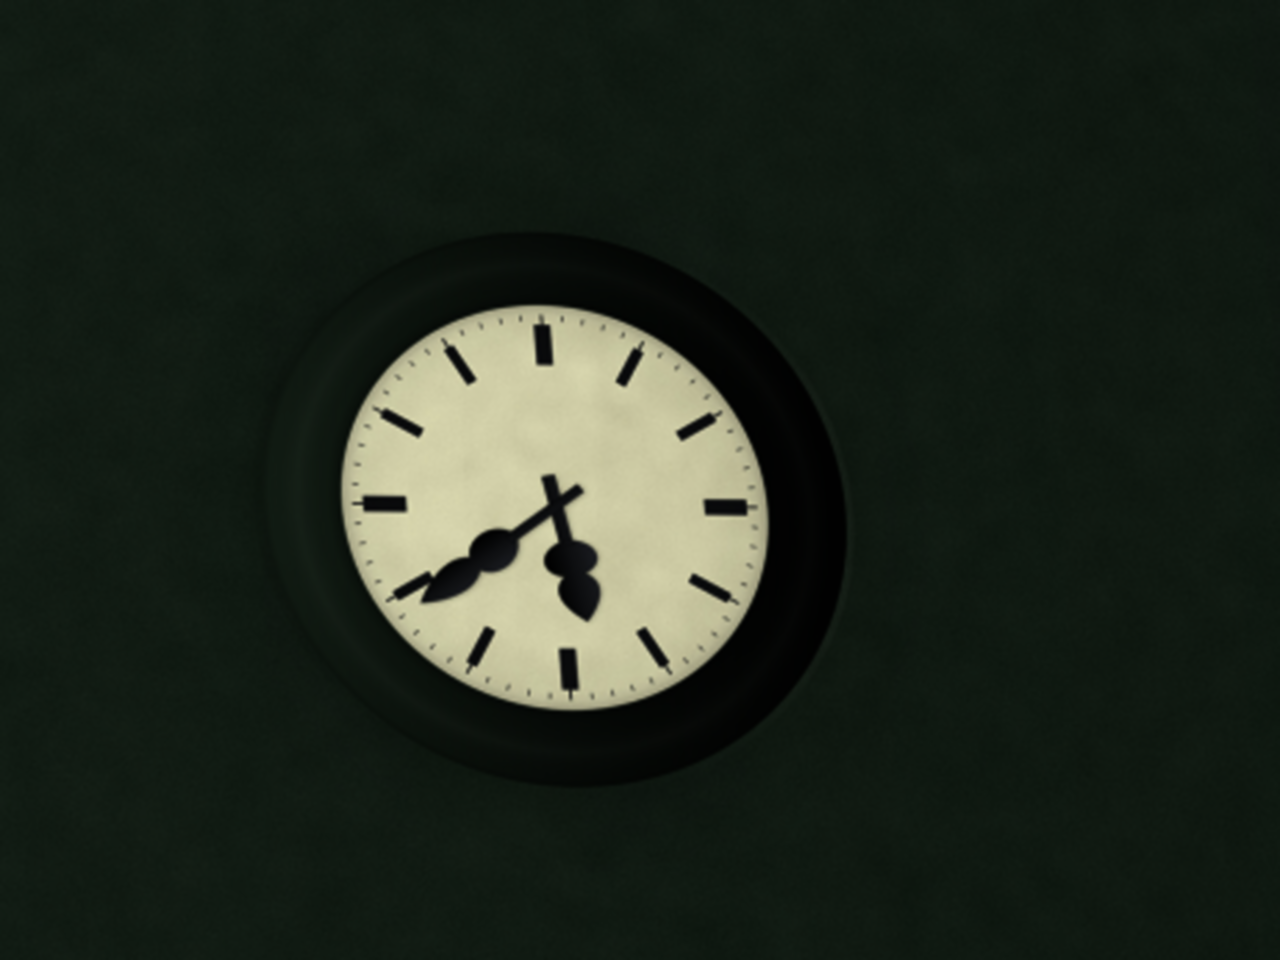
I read **5:39**
